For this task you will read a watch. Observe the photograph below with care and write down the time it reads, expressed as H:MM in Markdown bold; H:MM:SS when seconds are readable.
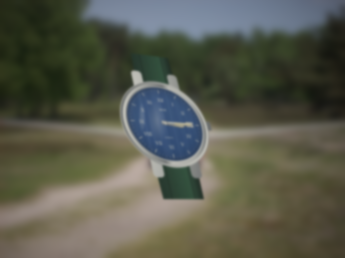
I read **3:15**
